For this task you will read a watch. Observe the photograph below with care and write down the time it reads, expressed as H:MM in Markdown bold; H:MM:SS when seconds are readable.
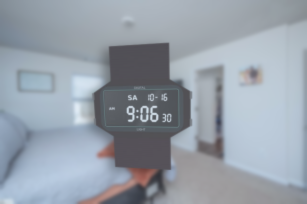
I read **9:06**
